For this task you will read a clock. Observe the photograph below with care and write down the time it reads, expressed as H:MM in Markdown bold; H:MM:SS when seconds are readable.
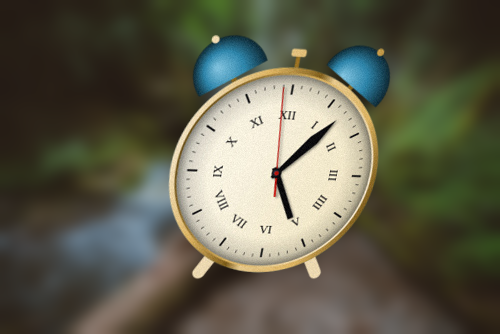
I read **5:06:59**
